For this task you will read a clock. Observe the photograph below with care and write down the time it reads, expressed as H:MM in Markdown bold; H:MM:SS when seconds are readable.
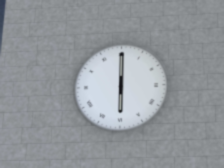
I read **6:00**
